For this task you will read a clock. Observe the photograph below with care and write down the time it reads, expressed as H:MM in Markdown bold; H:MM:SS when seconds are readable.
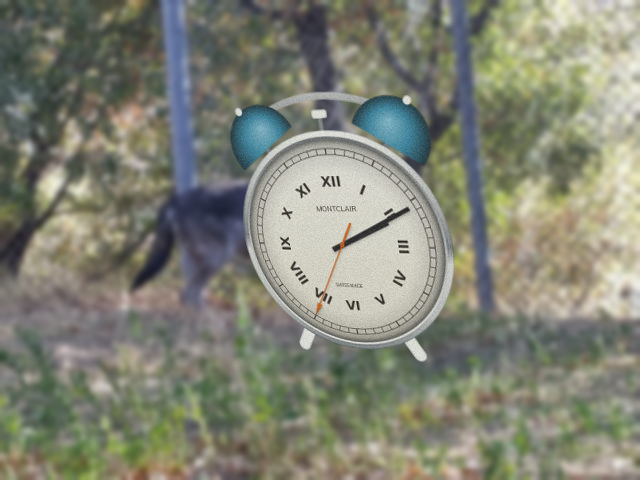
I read **2:10:35**
